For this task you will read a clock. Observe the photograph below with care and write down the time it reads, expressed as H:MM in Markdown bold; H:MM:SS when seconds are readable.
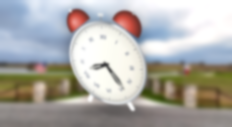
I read **8:24**
